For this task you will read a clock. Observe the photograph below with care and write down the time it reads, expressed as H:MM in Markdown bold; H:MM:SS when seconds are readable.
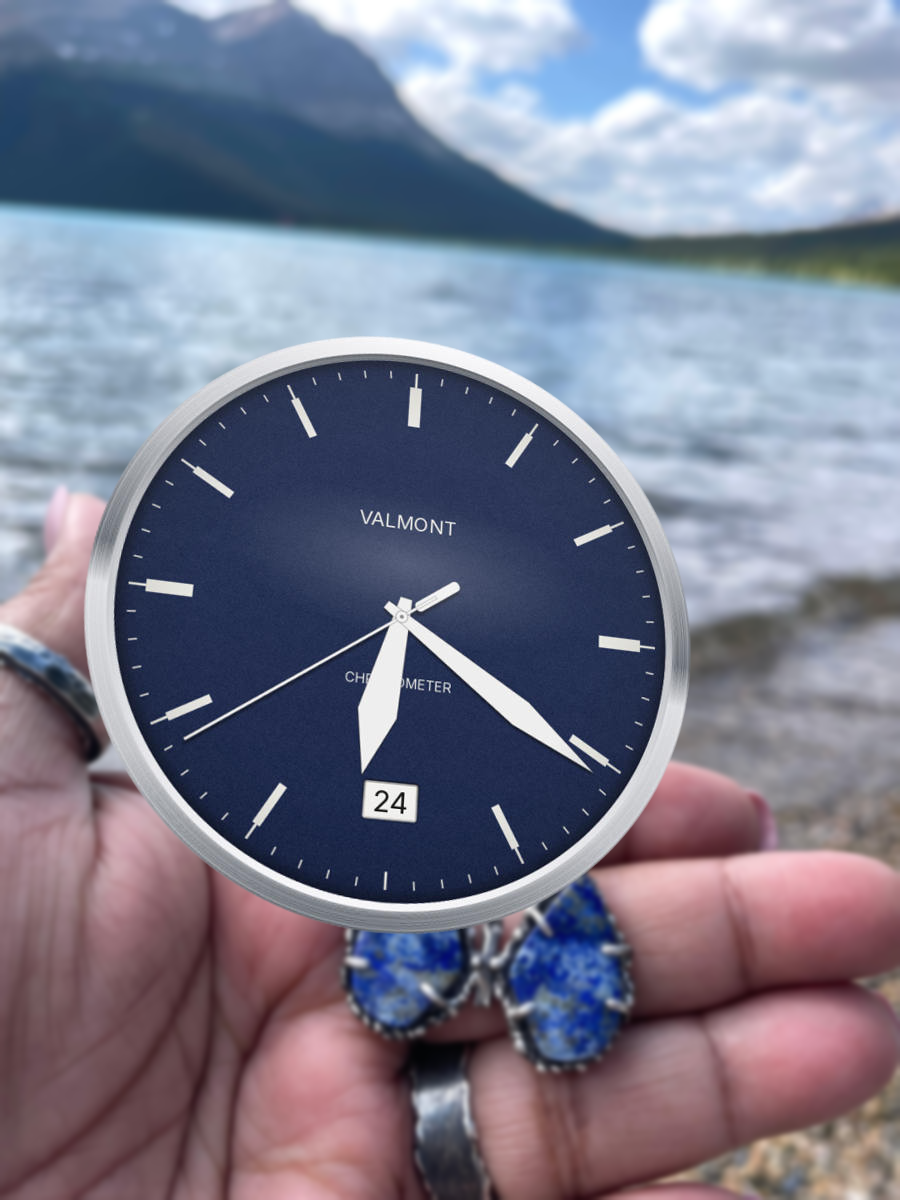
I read **6:20:39**
